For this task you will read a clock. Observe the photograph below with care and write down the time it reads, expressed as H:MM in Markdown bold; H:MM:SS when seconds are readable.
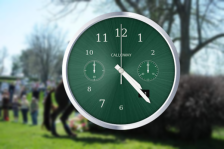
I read **4:23**
